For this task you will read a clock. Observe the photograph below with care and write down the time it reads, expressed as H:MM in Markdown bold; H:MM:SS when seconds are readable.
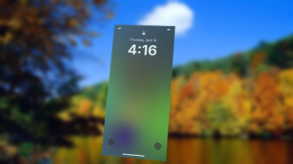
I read **4:16**
